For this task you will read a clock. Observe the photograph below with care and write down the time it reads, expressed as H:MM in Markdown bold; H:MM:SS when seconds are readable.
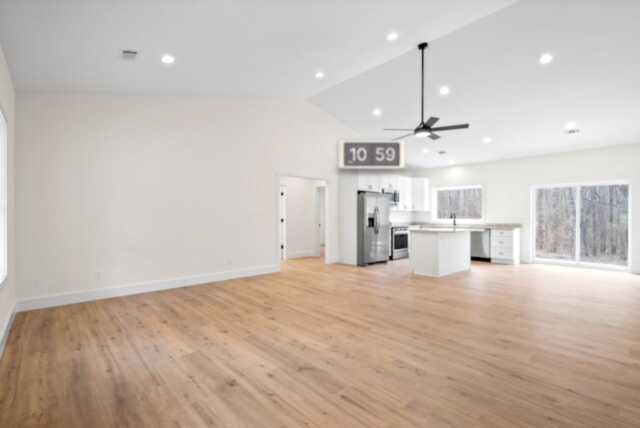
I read **10:59**
